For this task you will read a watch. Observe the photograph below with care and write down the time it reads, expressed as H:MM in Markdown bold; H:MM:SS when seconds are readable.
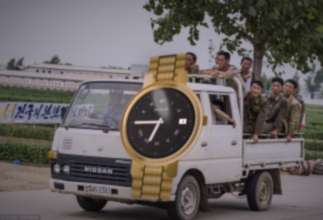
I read **6:45**
